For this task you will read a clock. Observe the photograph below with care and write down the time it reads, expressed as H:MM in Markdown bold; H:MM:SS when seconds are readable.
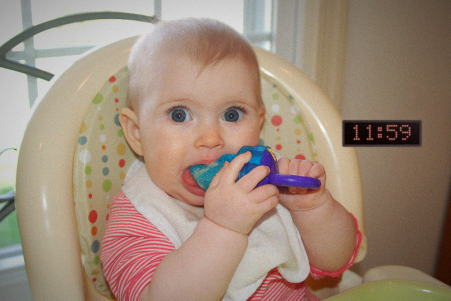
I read **11:59**
